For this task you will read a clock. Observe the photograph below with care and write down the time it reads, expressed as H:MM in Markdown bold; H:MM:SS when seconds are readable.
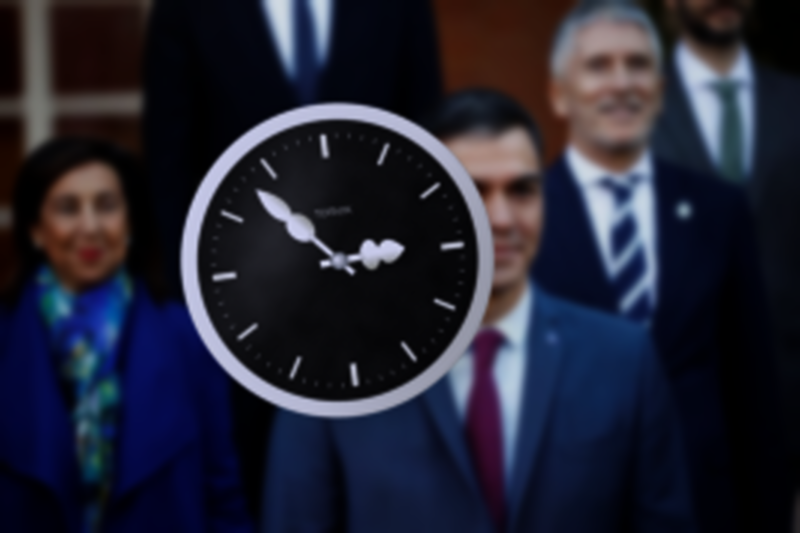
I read **2:53**
